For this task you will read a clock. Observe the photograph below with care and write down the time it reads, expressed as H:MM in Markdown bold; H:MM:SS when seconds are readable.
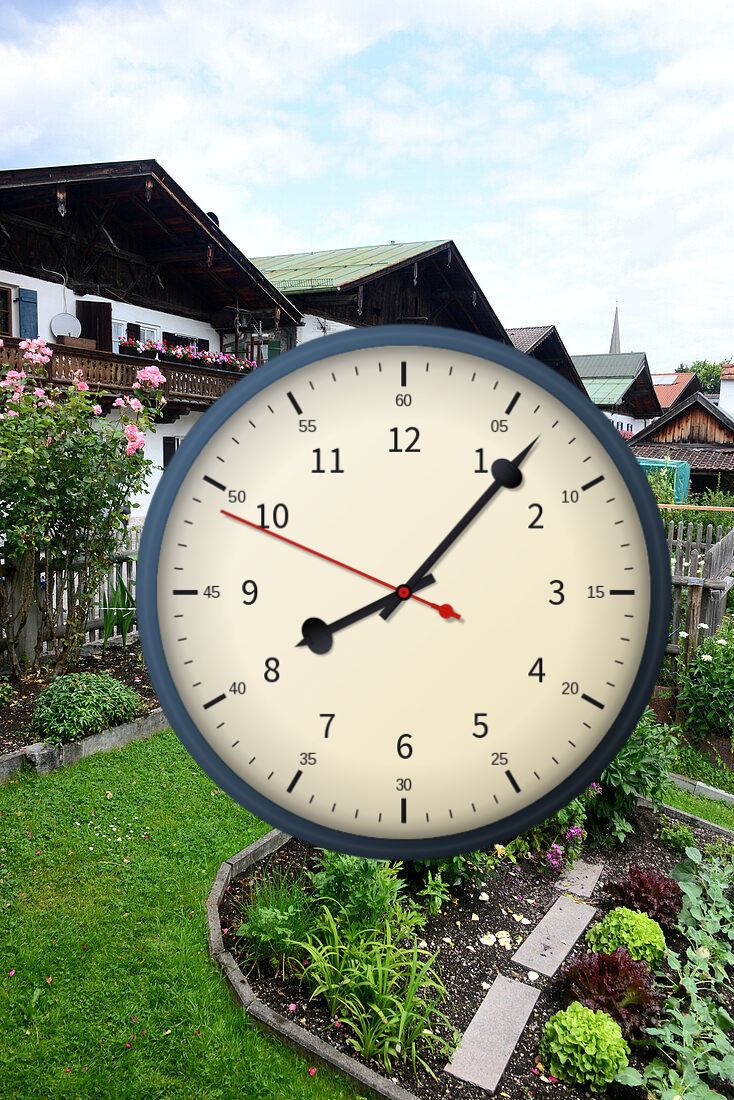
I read **8:06:49**
